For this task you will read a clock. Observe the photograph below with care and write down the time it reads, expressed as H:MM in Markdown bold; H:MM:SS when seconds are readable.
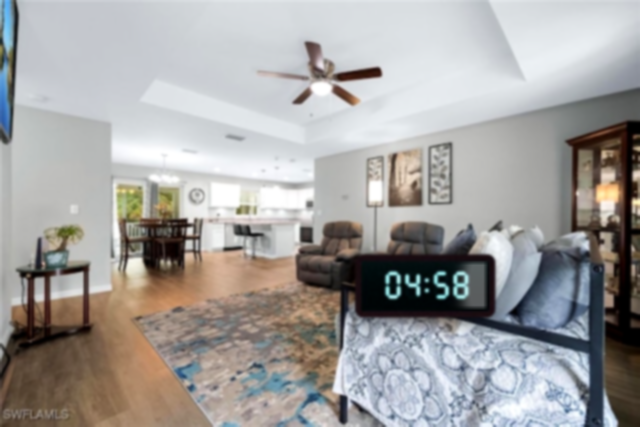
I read **4:58**
